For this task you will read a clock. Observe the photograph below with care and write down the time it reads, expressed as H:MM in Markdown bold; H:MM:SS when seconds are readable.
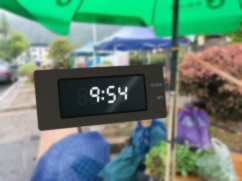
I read **9:54**
